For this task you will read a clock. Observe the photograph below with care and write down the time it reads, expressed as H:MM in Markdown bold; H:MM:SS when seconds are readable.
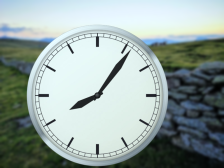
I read **8:06**
